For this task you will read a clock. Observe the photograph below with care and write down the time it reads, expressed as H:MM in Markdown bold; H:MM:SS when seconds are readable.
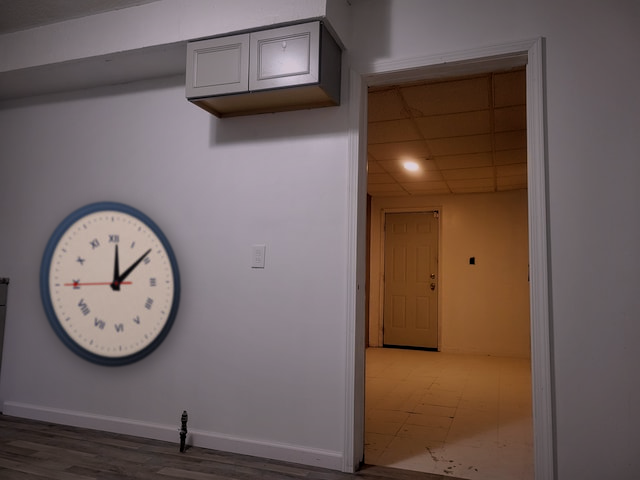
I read **12:08:45**
